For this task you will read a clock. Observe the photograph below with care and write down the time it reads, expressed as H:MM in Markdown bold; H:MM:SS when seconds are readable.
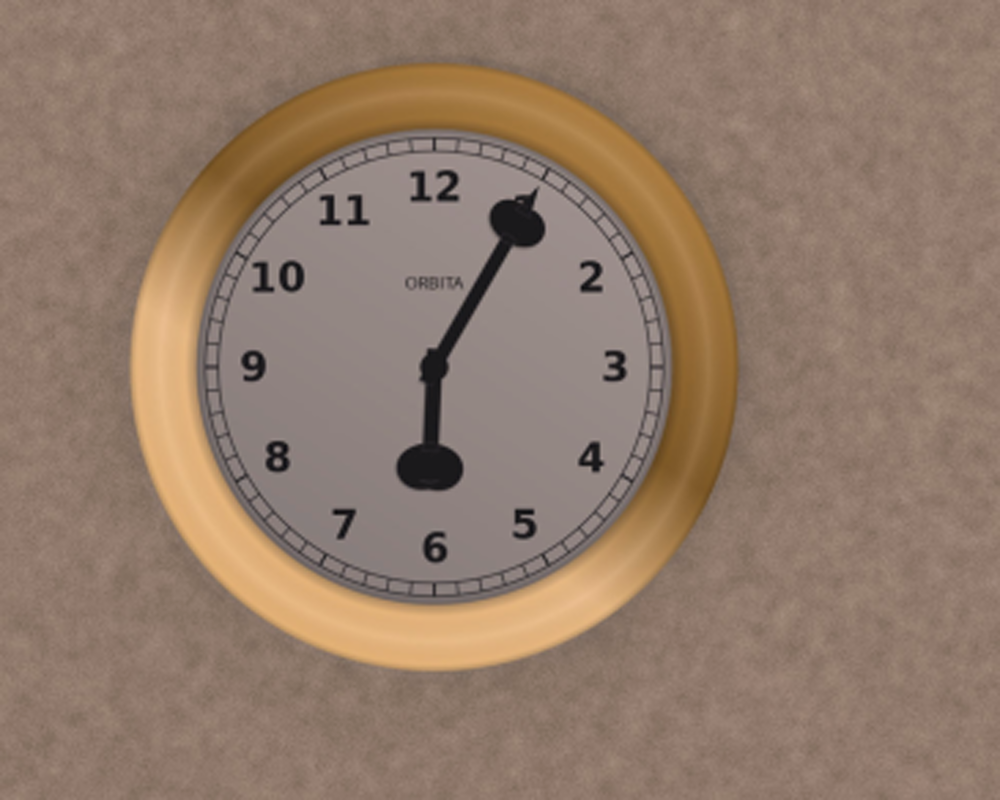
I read **6:05**
